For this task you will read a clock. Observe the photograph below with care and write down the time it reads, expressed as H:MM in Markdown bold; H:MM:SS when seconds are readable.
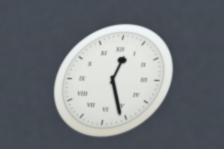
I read **12:26**
